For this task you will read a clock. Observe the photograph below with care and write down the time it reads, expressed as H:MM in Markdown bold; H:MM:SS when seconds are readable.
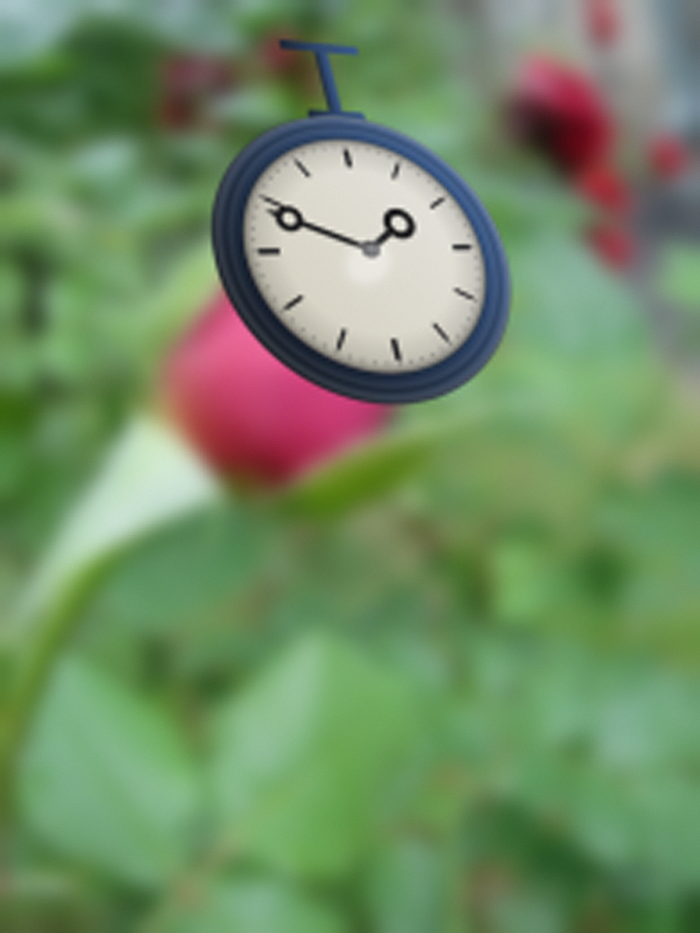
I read **1:49**
